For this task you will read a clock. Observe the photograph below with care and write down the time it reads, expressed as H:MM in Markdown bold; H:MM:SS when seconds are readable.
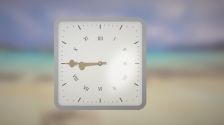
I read **8:45**
